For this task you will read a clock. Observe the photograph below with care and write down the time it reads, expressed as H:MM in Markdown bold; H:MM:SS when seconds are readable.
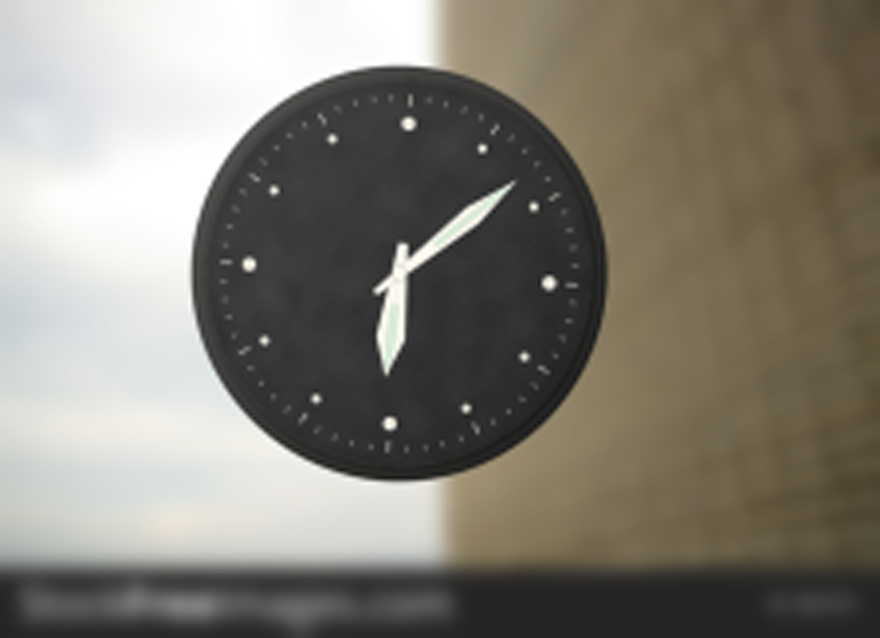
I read **6:08**
